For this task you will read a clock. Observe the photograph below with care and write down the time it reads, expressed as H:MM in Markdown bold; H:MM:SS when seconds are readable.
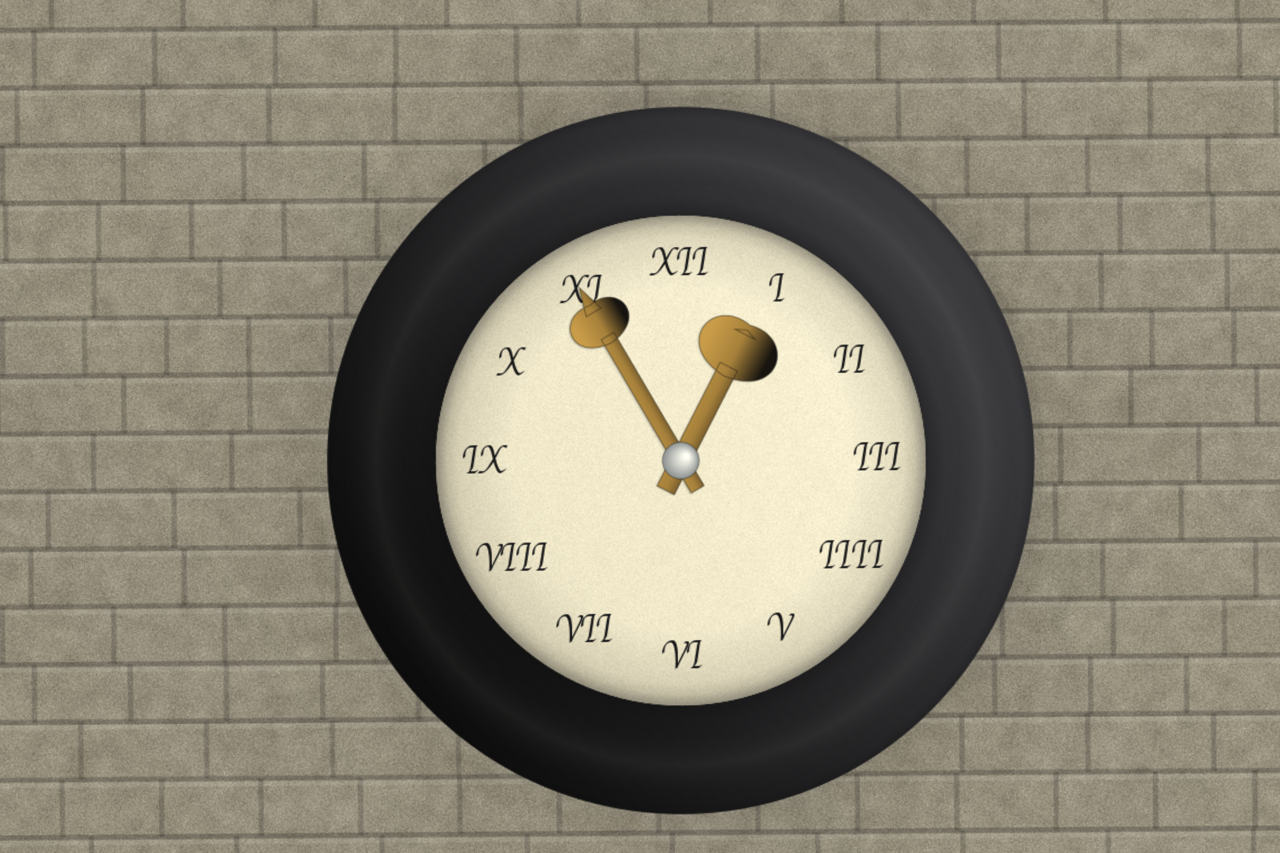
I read **12:55**
